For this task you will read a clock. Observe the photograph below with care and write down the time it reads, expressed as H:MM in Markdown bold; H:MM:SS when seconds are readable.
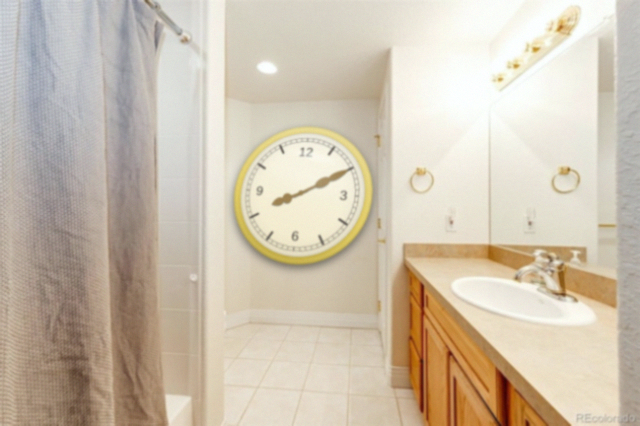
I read **8:10**
